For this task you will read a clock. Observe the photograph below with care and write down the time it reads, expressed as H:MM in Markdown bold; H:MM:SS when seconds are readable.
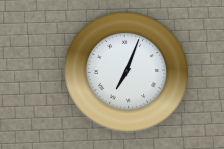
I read **7:04**
